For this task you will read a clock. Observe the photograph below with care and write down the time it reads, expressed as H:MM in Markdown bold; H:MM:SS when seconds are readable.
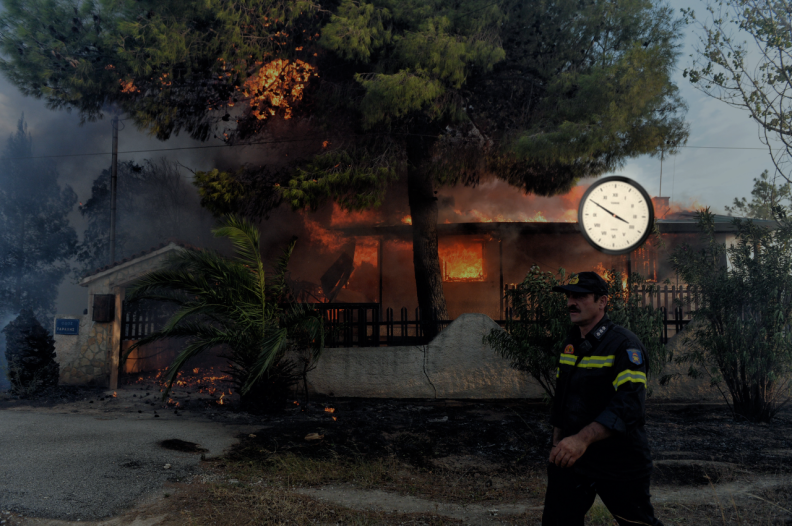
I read **3:50**
